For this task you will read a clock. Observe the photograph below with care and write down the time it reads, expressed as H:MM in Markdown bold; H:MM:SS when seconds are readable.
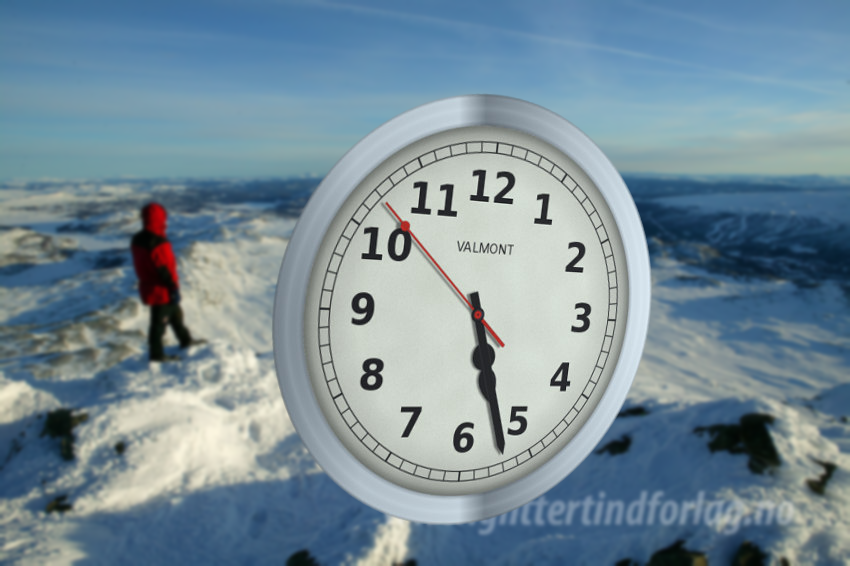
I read **5:26:52**
